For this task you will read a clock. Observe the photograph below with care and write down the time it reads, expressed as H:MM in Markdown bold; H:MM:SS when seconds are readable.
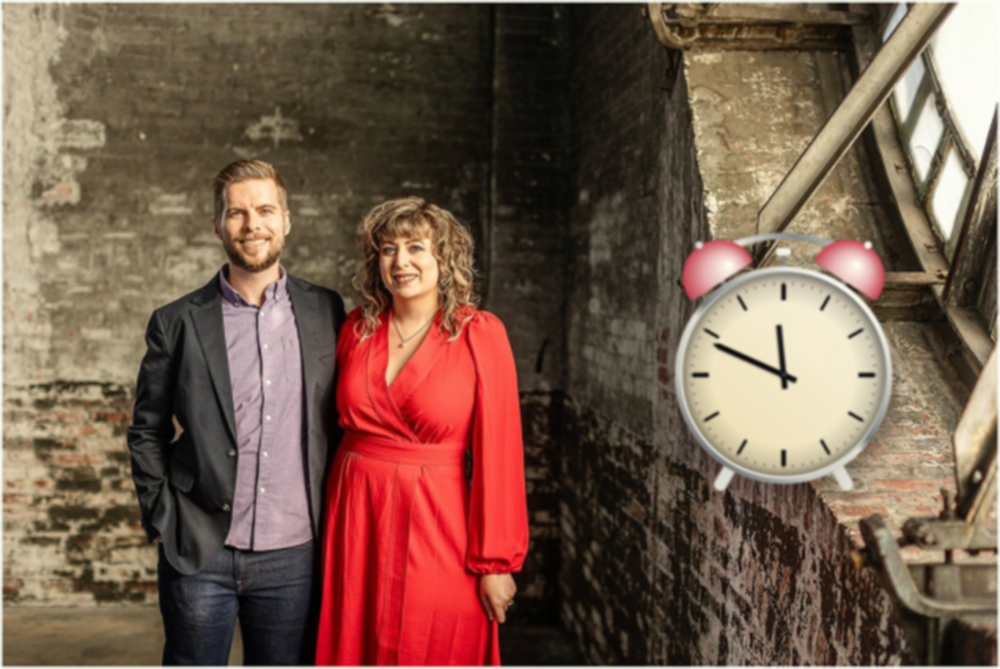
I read **11:49**
